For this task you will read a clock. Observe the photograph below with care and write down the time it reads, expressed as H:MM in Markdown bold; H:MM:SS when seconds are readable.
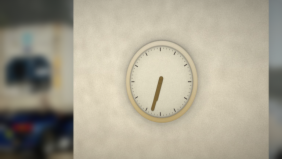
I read **6:33**
